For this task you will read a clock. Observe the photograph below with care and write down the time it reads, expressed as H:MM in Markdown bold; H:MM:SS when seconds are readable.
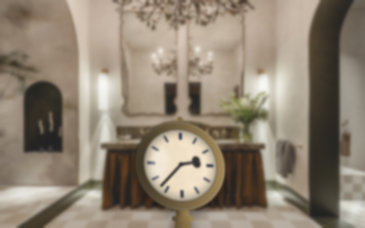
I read **2:37**
